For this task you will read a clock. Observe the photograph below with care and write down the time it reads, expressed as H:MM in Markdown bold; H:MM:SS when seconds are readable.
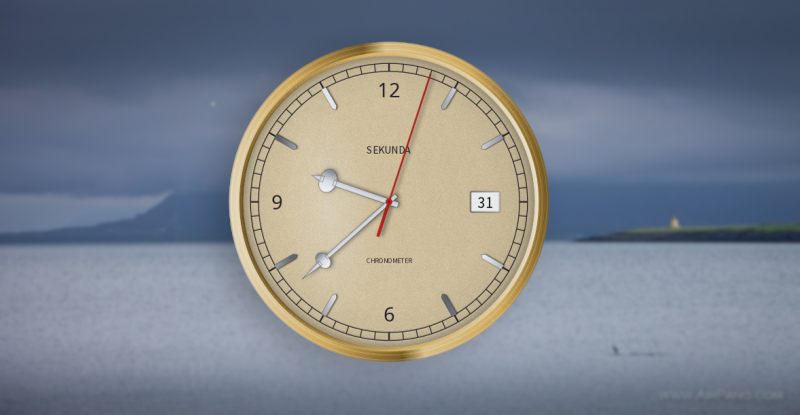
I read **9:38:03**
